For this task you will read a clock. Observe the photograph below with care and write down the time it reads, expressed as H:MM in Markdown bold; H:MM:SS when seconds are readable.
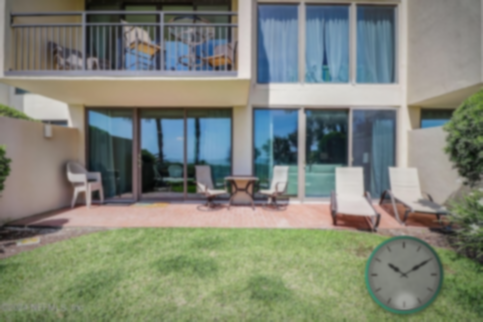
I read **10:10**
